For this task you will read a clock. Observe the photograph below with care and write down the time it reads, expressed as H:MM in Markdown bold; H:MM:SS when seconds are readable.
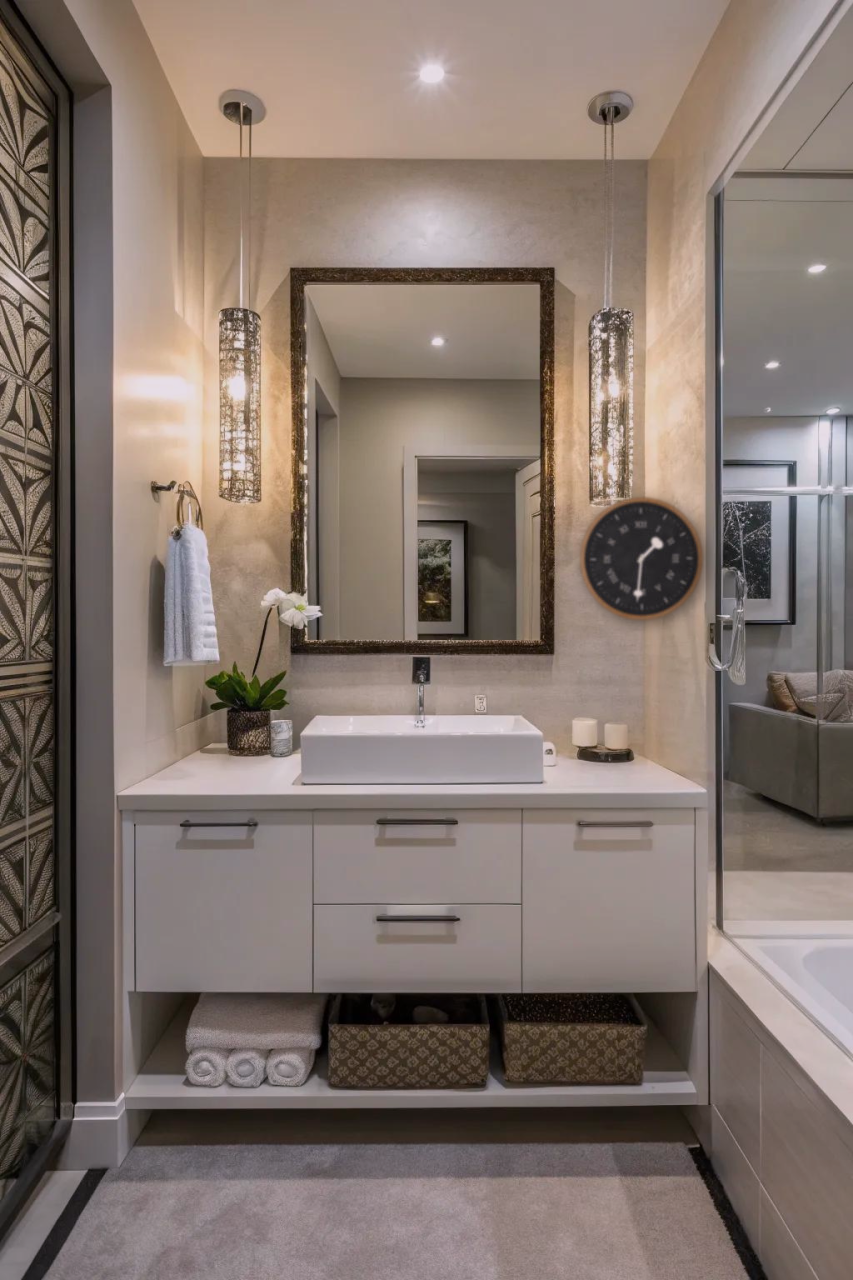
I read **1:31**
